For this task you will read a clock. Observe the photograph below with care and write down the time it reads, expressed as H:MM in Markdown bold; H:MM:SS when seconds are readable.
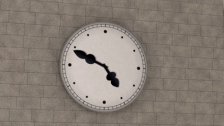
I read **4:49**
